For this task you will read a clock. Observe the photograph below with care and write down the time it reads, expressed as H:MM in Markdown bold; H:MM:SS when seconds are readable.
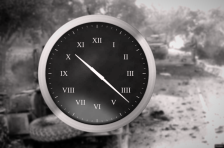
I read **10:22**
